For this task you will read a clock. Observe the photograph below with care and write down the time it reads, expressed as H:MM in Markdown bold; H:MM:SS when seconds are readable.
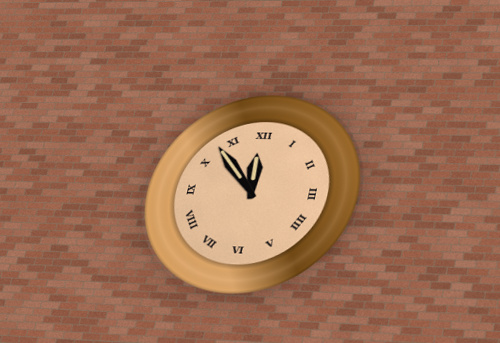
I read **11:53**
